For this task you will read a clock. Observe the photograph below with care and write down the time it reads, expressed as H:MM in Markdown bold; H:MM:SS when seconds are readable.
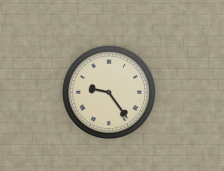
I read **9:24**
